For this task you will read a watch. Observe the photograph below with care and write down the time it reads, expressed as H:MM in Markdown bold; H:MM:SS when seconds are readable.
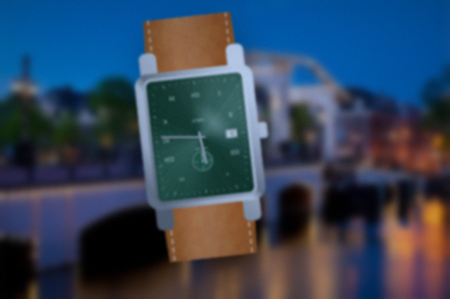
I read **5:46**
